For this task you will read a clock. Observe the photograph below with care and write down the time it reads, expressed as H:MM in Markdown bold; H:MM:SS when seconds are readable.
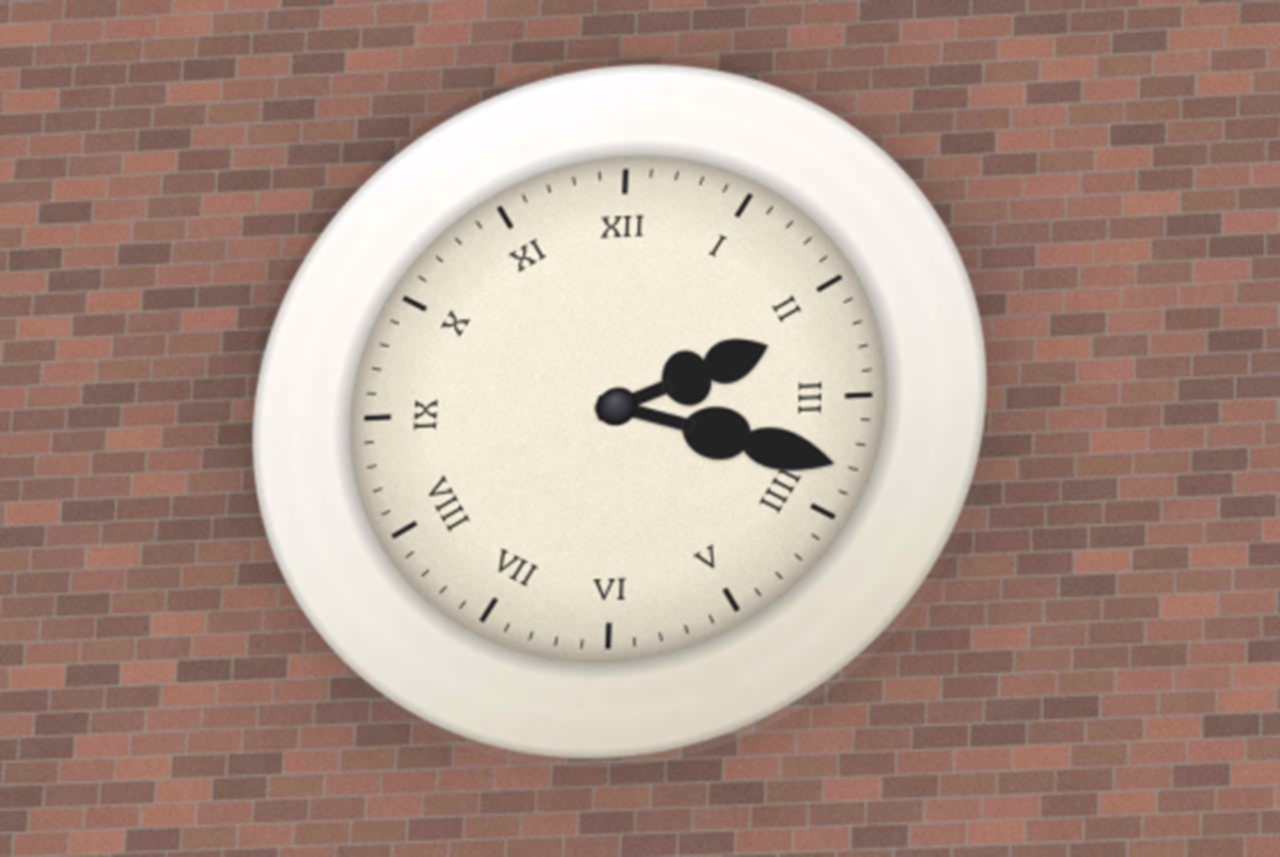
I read **2:18**
